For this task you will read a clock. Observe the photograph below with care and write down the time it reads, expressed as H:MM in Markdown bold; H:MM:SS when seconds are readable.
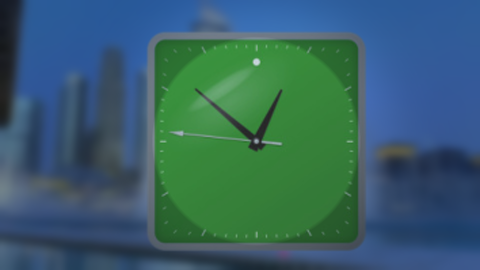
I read **12:51:46**
